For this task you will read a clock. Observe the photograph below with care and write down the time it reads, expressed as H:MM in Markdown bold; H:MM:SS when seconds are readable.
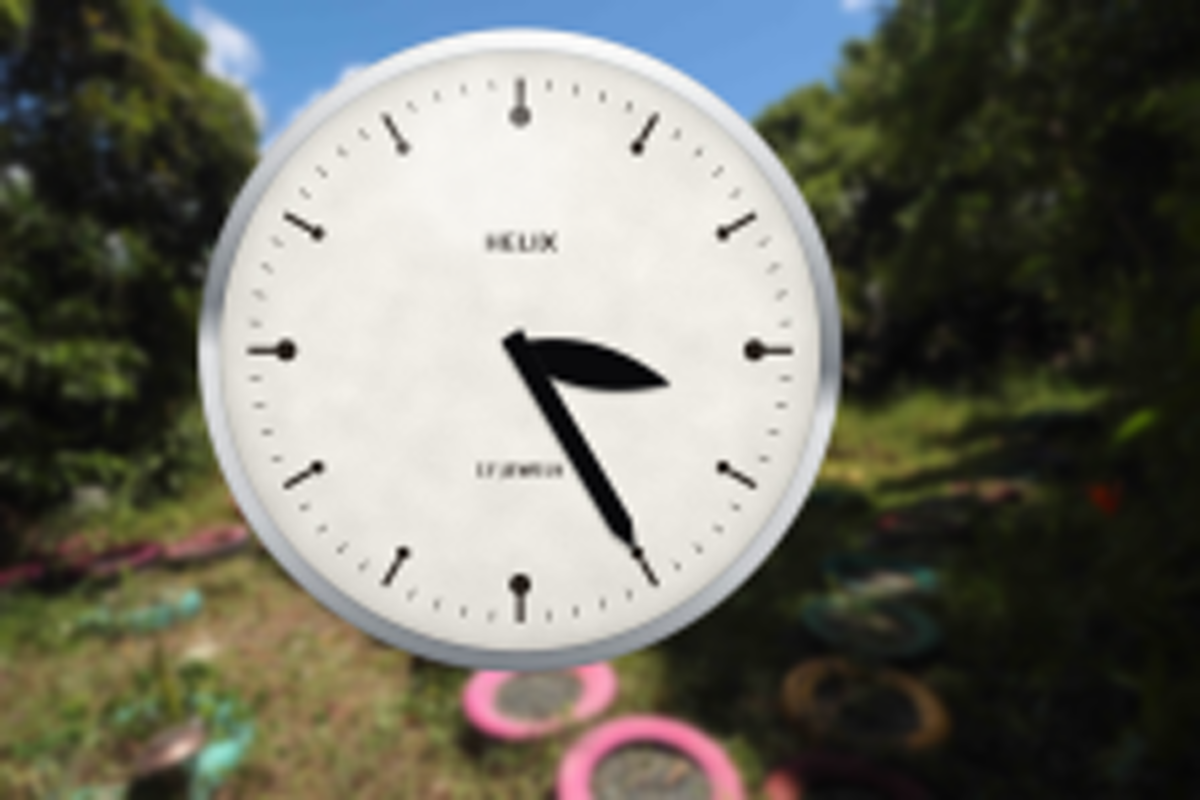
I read **3:25**
